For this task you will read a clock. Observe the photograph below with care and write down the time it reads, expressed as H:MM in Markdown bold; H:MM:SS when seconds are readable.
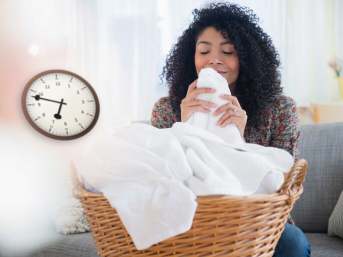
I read **6:48**
